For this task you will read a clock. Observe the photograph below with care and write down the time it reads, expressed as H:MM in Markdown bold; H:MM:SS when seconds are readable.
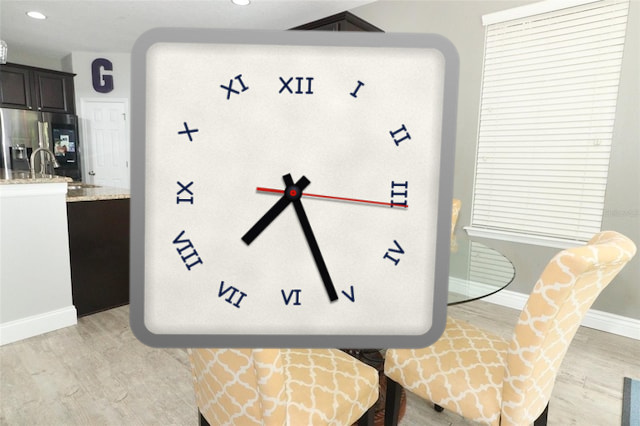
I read **7:26:16**
